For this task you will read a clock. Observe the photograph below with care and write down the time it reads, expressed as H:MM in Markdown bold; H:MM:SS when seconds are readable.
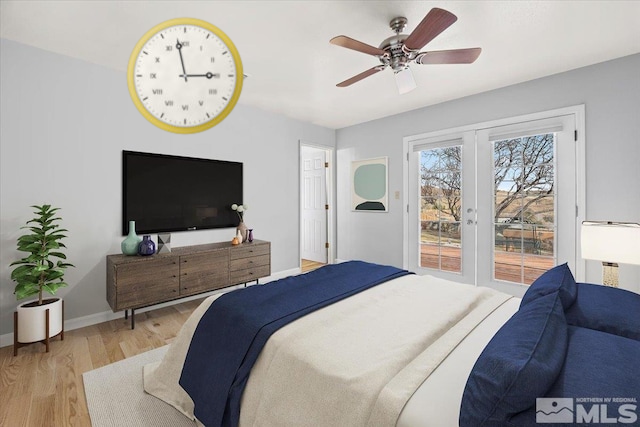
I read **2:58**
